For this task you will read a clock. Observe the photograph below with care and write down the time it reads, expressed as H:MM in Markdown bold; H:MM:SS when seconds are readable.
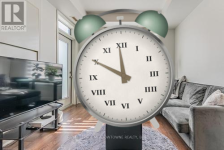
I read **11:50**
